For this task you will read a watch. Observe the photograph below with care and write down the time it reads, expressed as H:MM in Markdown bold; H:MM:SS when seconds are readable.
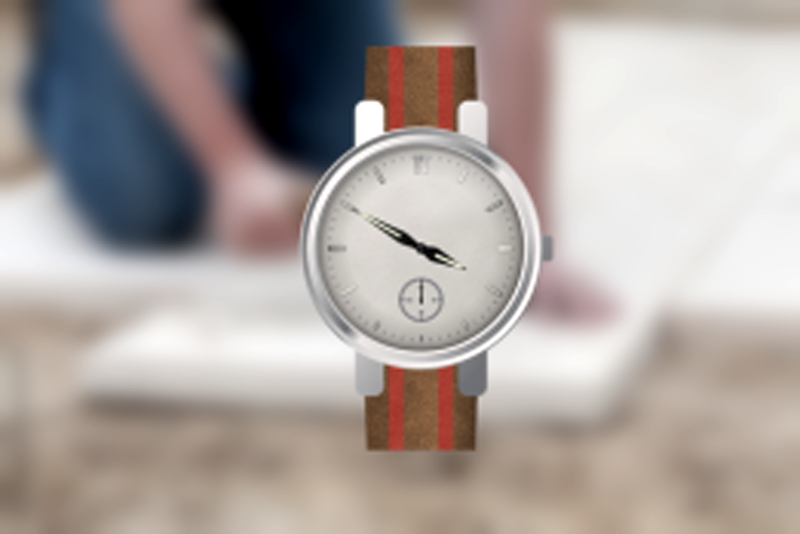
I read **3:50**
